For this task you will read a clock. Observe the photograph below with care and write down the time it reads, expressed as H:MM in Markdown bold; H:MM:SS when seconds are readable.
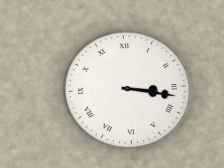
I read **3:17**
